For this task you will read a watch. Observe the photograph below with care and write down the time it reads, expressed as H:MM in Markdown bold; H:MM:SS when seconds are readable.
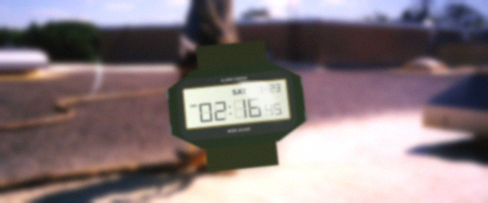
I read **2:16:45**
